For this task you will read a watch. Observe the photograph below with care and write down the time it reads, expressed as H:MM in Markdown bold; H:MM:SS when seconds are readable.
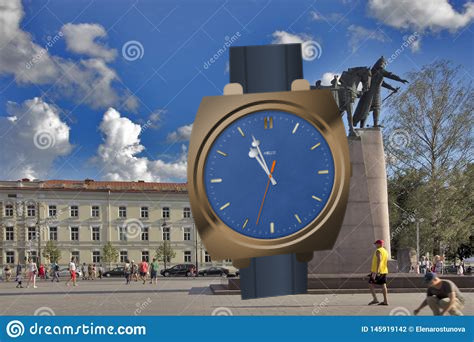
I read **10:56:33**
